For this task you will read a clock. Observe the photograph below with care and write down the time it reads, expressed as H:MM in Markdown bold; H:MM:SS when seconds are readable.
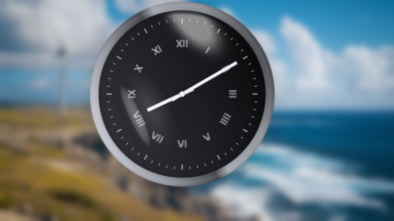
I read **8:10**
